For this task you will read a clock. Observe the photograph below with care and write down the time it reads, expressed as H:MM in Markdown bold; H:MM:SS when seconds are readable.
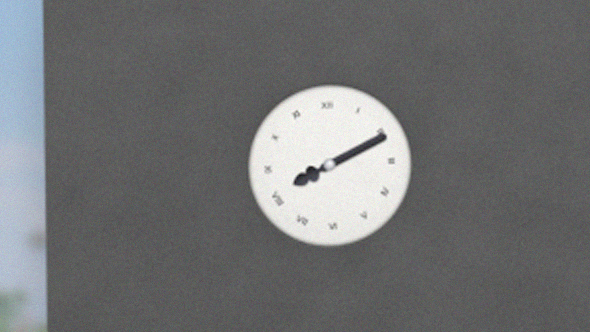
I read **8:11**
